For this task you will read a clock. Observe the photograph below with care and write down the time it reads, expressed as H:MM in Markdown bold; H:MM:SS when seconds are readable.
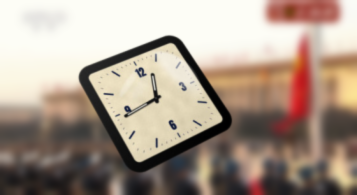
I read **12:44**
